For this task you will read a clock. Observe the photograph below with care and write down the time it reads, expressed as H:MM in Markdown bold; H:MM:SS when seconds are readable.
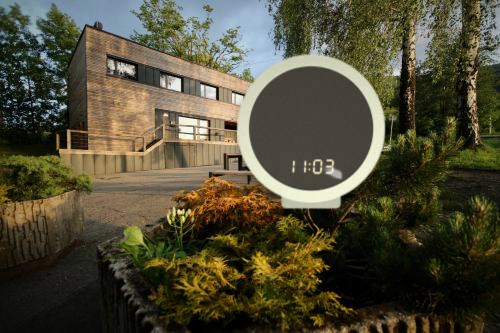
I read **11:03**
